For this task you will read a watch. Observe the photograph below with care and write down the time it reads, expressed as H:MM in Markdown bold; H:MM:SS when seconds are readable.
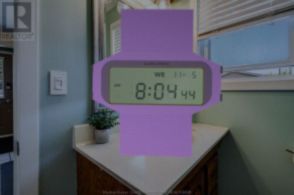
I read **8:04:44**
